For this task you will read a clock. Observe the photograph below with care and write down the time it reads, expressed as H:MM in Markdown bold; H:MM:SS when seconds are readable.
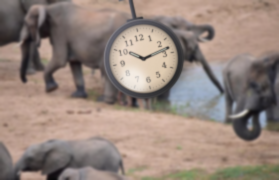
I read **10:13**
